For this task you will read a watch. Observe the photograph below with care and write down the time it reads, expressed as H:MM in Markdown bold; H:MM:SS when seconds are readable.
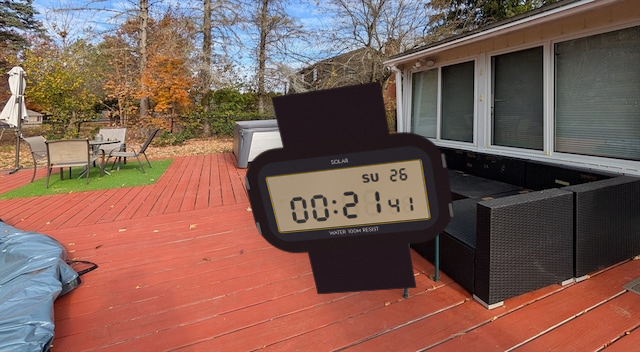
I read **0:21:41**
